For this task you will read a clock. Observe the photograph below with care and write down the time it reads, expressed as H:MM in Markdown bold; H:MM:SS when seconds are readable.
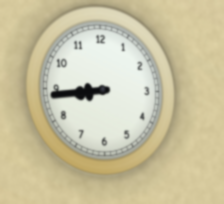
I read **8:44**
